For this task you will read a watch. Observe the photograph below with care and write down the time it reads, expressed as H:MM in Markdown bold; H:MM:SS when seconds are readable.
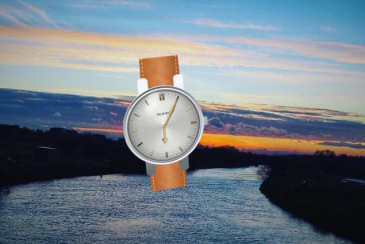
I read **6:05**
